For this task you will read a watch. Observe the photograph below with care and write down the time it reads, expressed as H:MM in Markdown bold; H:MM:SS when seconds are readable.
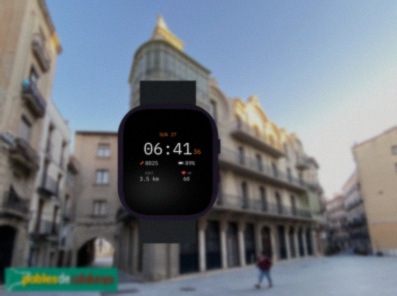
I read **6:41**
